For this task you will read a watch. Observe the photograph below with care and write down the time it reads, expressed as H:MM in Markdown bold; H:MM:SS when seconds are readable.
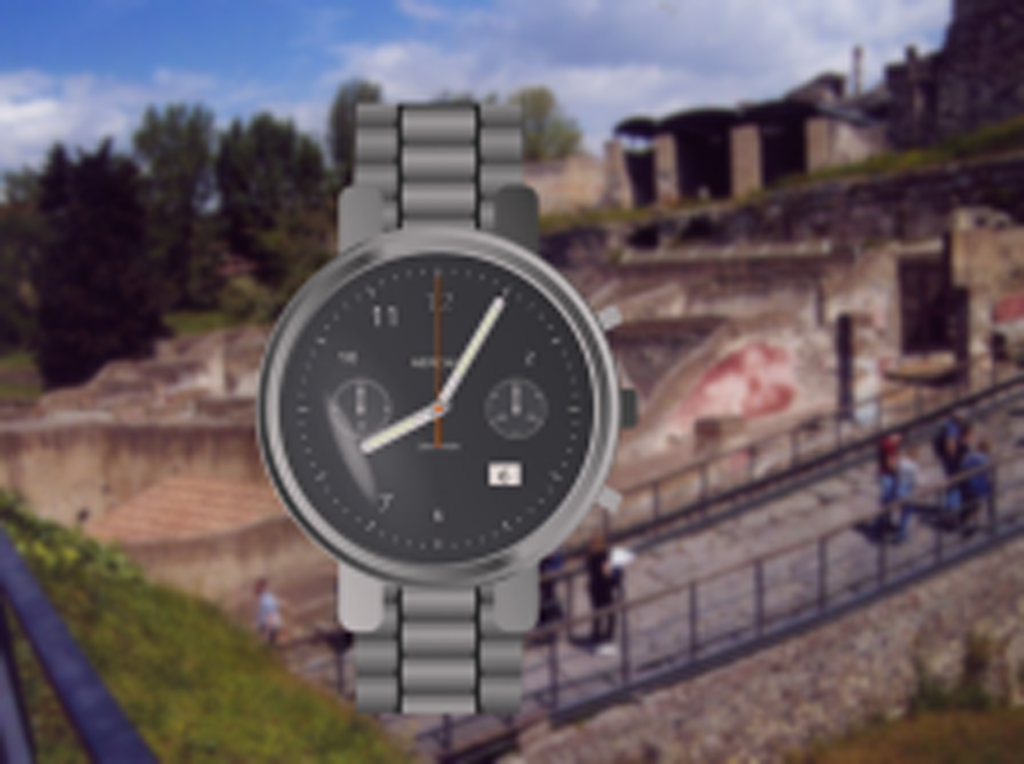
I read **8:05**
